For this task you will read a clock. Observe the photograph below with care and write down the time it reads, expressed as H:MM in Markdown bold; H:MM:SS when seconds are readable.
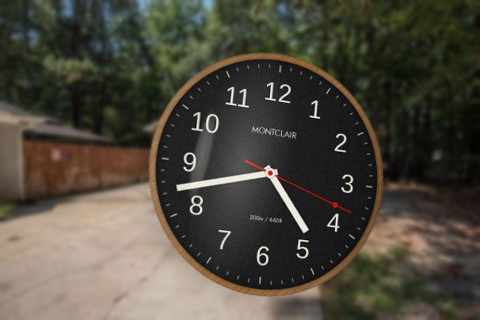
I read **4:42:18**
